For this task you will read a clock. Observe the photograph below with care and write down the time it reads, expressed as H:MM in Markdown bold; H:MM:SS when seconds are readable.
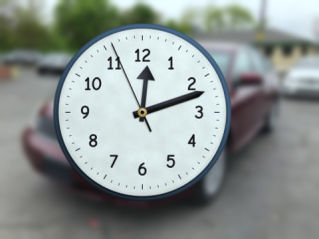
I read **12:11:56**
